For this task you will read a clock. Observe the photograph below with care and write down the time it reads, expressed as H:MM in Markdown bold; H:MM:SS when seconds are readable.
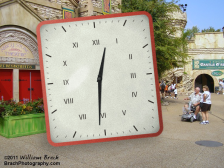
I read **12:31**
